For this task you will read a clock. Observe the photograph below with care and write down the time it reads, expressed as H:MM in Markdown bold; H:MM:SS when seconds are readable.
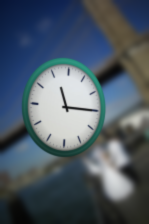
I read **11:15**
